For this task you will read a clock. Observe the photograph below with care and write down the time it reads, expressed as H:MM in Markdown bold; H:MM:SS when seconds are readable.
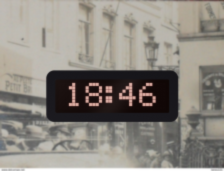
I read **18:46**
